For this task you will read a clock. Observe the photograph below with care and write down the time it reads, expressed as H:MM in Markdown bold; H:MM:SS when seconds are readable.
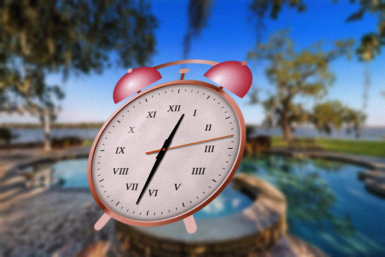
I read **12:32:13**
